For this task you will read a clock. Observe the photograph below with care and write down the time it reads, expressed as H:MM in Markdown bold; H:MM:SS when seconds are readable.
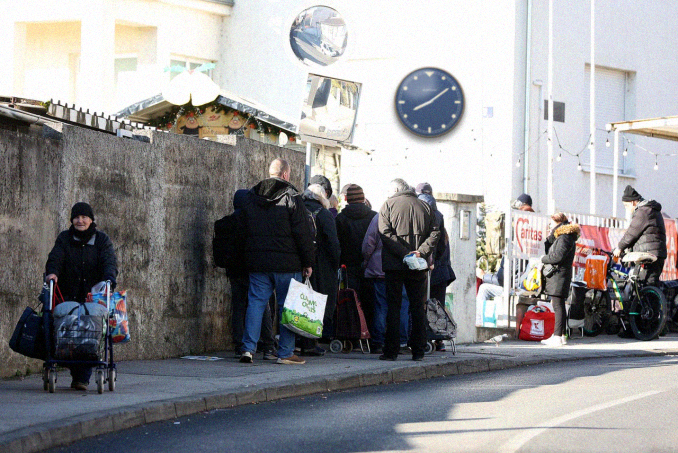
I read **8:09**
